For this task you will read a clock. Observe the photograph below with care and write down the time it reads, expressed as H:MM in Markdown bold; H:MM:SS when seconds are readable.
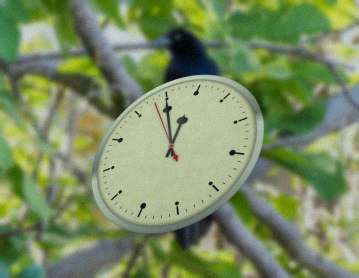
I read **11:54:53**
